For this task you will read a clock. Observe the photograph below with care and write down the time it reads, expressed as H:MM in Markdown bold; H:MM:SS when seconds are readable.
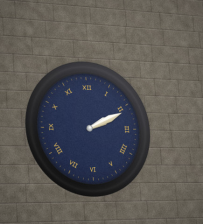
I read **2:11**
